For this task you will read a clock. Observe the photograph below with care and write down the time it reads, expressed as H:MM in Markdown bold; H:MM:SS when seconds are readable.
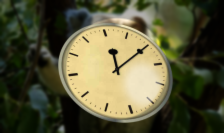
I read **12:10**
